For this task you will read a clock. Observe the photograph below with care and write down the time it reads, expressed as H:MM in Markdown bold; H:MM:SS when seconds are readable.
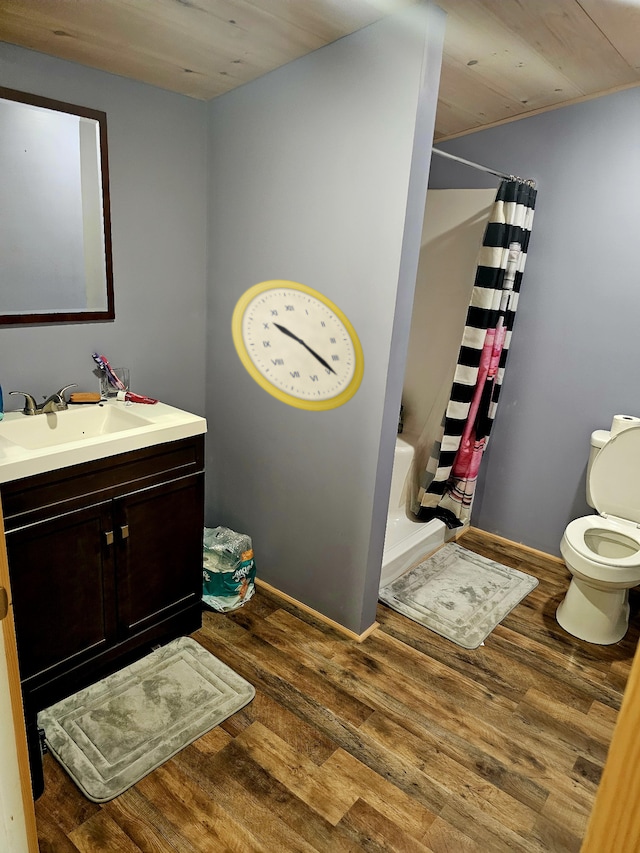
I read **10:24**
